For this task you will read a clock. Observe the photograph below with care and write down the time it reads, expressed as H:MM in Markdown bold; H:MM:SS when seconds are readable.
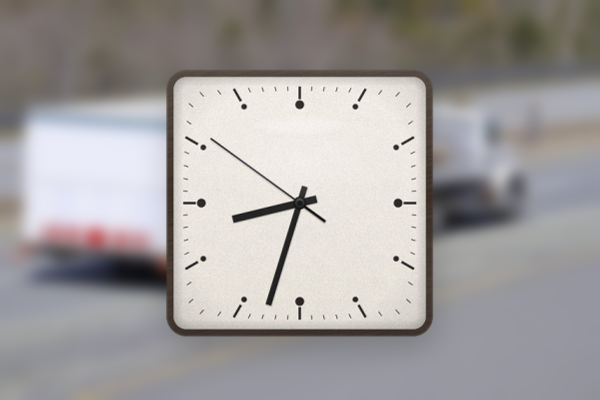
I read **8:32:51**
